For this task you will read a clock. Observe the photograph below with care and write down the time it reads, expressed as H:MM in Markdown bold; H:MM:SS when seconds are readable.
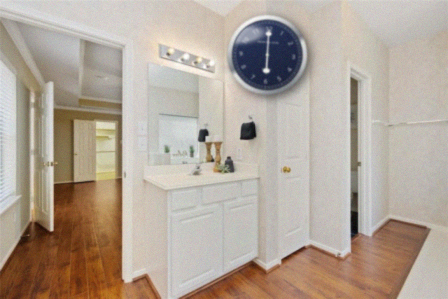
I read **6:00**
